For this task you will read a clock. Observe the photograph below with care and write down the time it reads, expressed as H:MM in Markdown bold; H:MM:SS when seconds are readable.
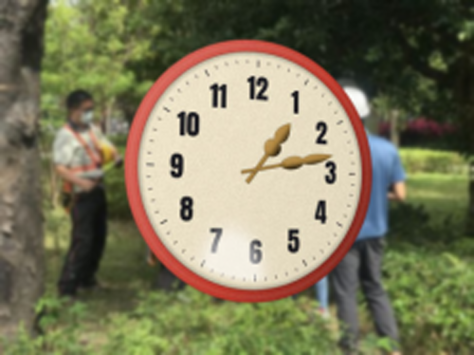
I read **1:13**
